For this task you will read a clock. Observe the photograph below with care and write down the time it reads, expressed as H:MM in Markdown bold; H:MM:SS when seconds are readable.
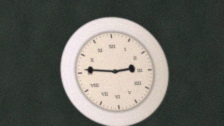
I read **2:46**
